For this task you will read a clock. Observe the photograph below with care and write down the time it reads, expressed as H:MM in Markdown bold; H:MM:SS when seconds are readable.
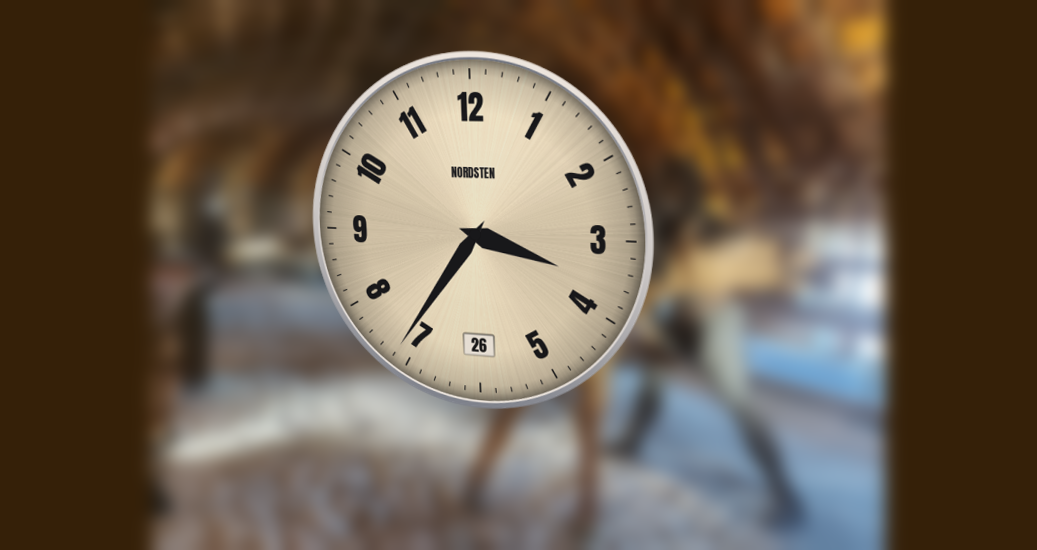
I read **3:36**
